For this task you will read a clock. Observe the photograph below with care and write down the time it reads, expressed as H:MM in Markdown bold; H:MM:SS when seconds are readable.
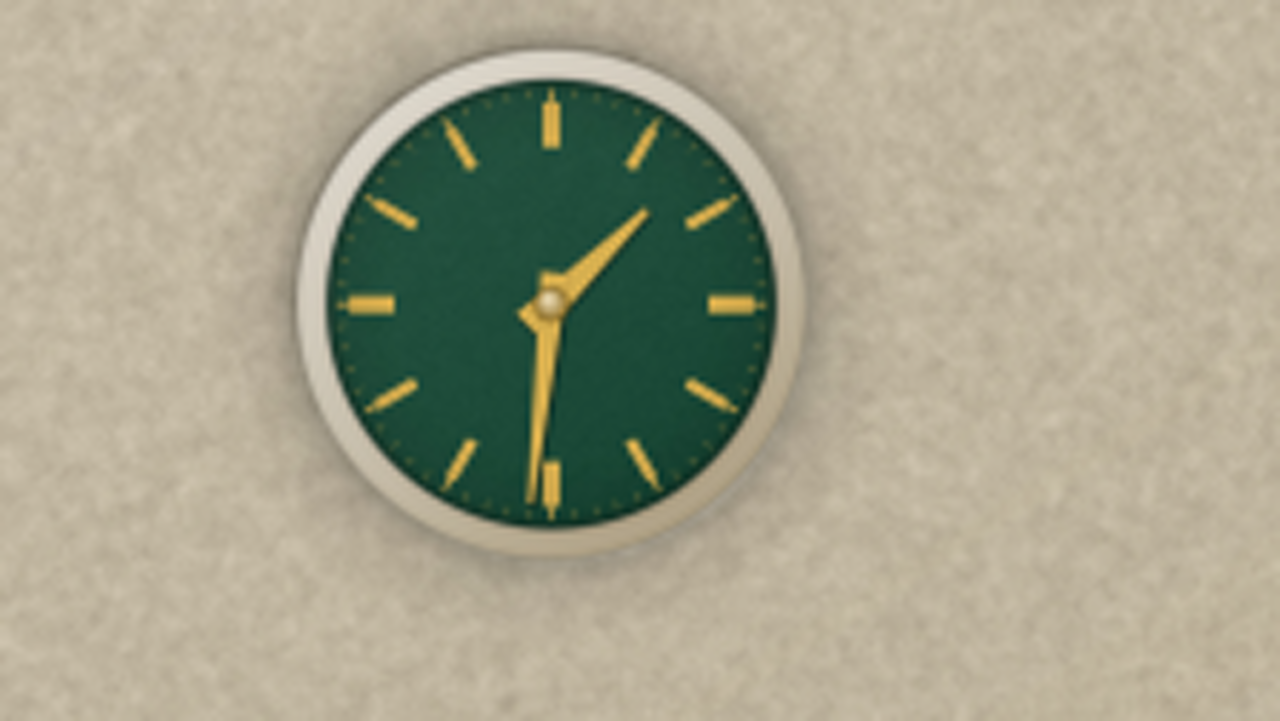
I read **1:31**
